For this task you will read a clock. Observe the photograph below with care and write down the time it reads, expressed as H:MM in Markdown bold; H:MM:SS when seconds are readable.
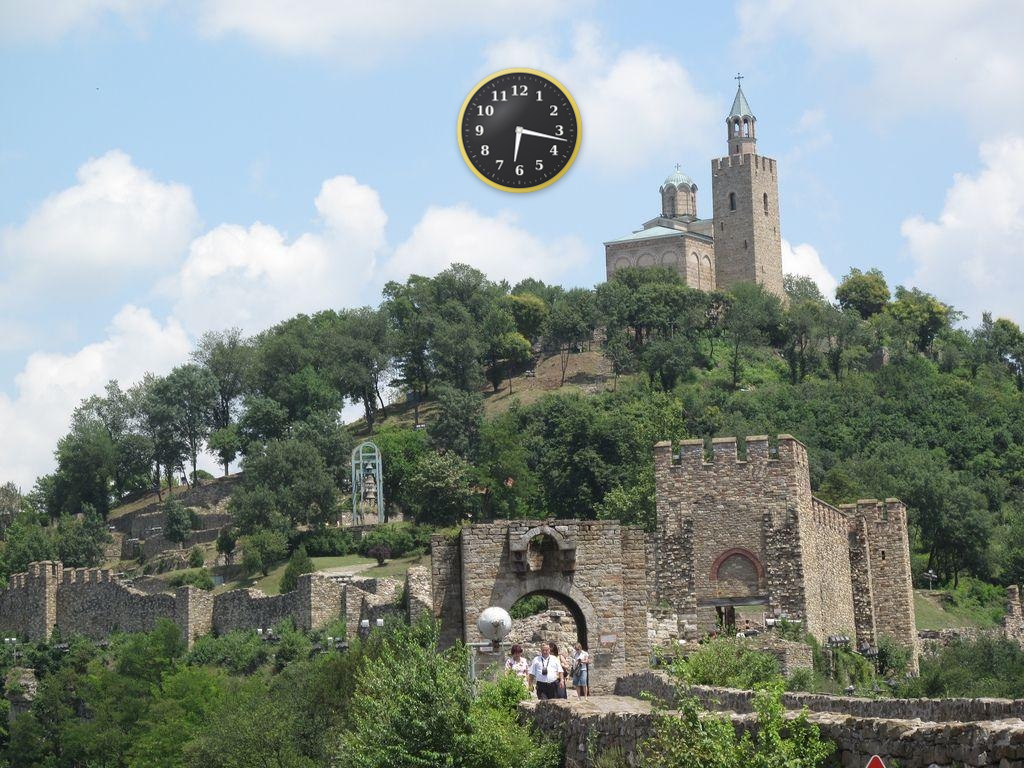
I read **6:17**
